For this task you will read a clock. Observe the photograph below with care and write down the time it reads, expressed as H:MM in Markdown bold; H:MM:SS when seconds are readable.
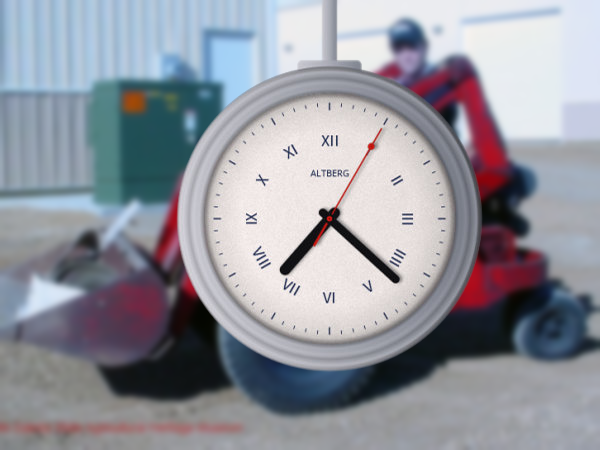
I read **7:22:05**
